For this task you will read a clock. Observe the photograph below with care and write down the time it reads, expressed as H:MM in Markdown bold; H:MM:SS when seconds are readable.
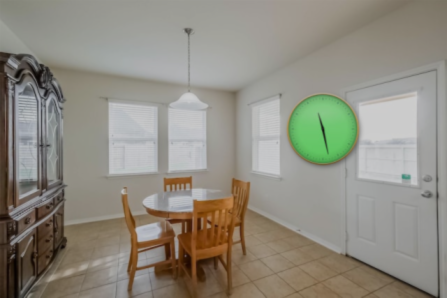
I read **11:28**
